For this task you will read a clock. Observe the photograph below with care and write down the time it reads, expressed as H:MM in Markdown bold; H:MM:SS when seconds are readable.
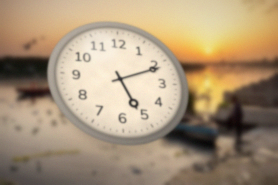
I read **5:11**
